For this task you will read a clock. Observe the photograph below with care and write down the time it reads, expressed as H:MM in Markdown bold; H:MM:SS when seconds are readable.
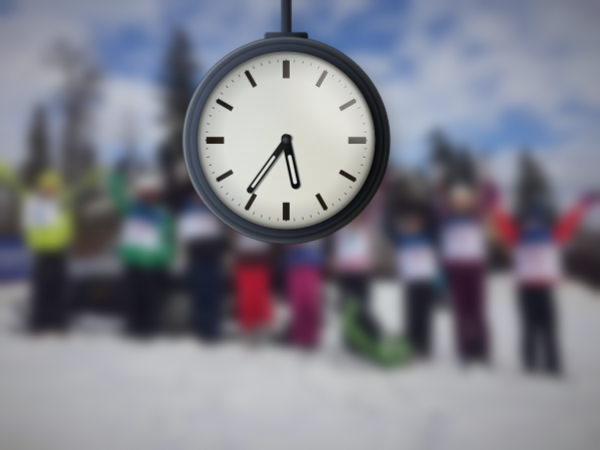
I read **5:36**
